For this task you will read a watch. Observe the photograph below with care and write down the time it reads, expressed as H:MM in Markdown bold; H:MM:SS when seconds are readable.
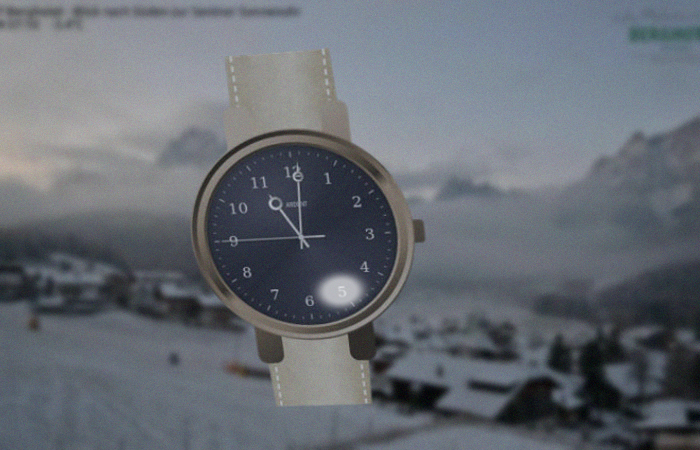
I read **11:00:45**
